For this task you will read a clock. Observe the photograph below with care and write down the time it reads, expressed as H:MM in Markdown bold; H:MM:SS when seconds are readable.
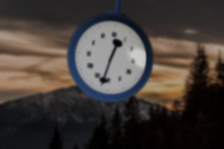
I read **12:32**
